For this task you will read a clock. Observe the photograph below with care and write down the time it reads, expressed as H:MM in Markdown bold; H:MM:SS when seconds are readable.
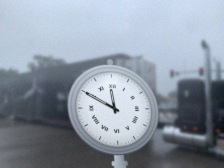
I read **11:50**
